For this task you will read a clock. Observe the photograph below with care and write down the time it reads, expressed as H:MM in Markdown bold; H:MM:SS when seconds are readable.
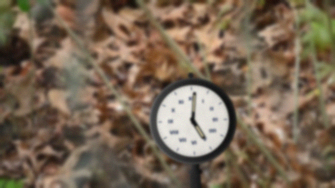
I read **5:01**
